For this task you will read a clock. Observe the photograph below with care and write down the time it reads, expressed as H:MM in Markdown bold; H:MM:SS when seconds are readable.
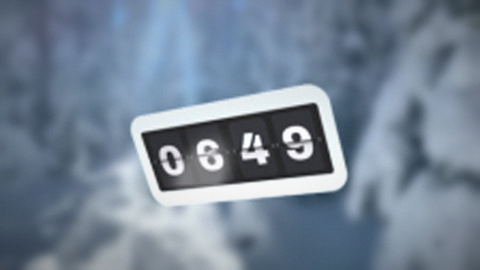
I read **6:49**
